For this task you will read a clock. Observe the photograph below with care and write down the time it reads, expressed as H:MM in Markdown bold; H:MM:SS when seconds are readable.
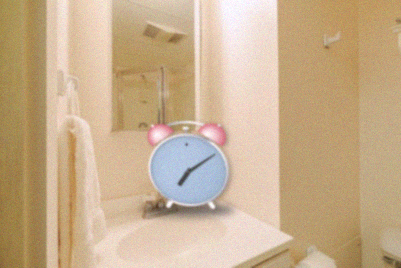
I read **7:09**
